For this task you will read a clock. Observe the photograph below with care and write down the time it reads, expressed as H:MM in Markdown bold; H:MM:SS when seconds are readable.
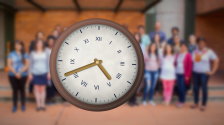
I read **4:41**
